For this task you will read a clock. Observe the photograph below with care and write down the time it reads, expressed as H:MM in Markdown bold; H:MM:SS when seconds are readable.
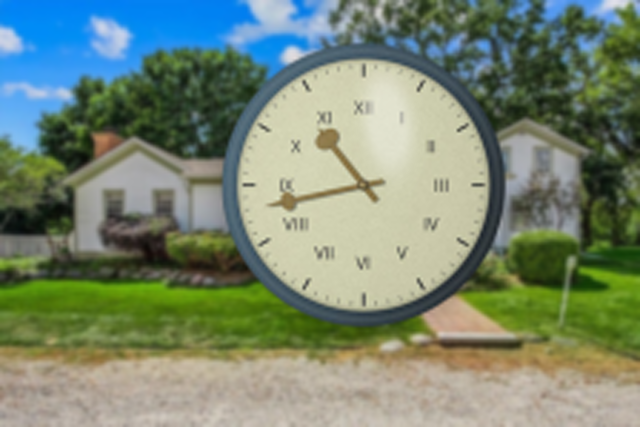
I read **10:43**
